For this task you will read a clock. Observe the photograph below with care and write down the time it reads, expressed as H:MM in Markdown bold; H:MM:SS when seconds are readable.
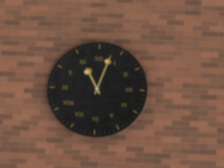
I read **11:03**
